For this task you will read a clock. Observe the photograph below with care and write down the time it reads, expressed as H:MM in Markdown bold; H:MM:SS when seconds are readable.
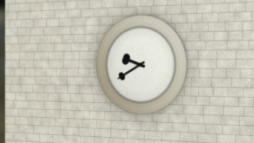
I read **9:40**
